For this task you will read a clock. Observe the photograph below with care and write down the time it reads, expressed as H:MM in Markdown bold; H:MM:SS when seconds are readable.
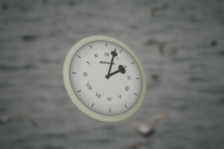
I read **2:03**
